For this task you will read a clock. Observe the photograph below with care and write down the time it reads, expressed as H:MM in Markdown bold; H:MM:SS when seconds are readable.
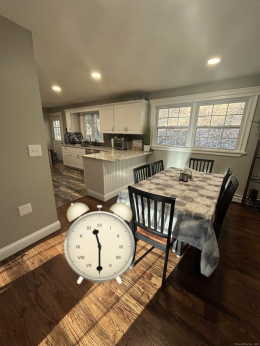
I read **11:30**
